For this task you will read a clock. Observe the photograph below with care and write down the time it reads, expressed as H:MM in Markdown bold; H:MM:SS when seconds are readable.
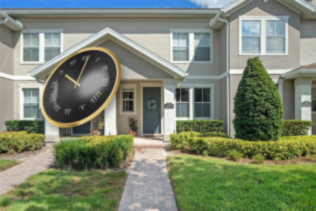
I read **10:01**
